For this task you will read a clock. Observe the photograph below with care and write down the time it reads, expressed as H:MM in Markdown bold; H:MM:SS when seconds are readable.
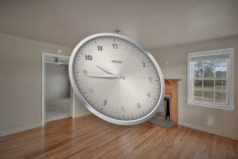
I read **9:44**
